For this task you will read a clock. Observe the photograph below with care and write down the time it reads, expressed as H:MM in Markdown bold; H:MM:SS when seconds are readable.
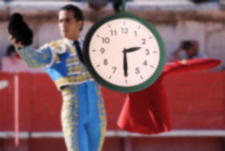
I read **2:30**
